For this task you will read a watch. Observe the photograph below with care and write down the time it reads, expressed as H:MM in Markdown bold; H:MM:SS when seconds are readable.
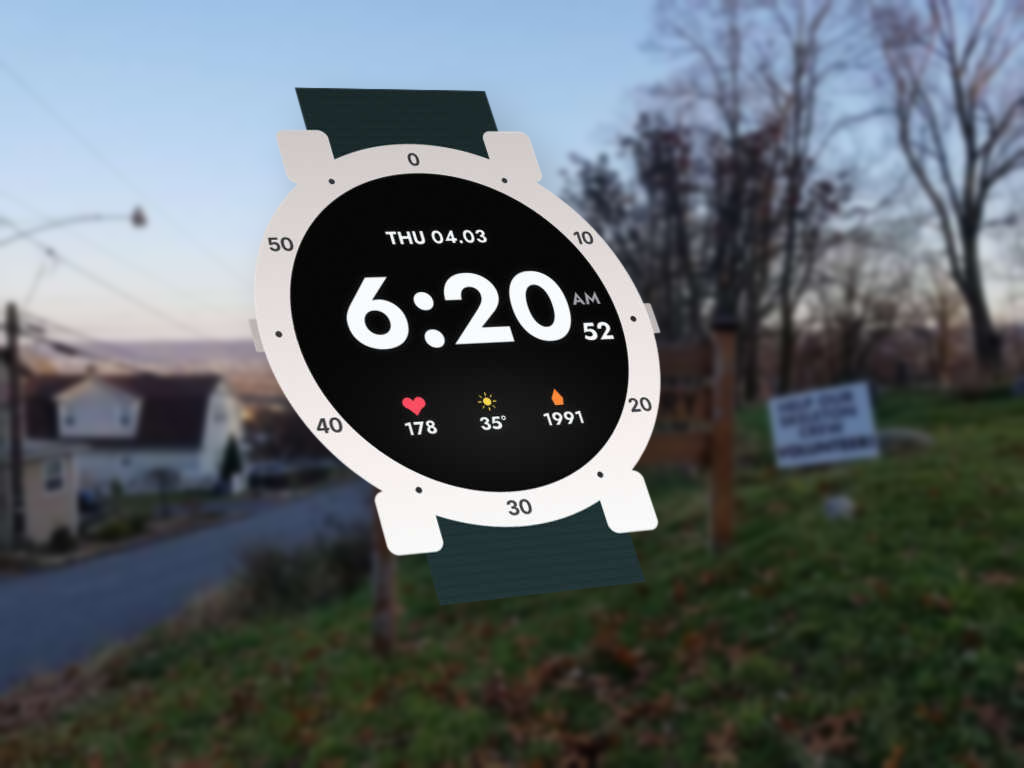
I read **6:20:52**
